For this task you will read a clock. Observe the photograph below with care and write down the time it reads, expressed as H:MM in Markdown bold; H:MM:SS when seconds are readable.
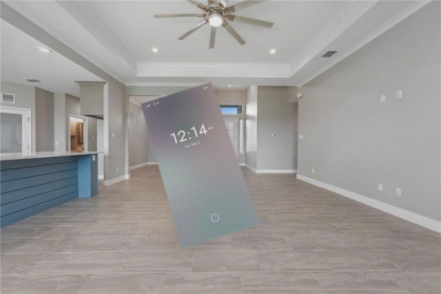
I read **12:14**
